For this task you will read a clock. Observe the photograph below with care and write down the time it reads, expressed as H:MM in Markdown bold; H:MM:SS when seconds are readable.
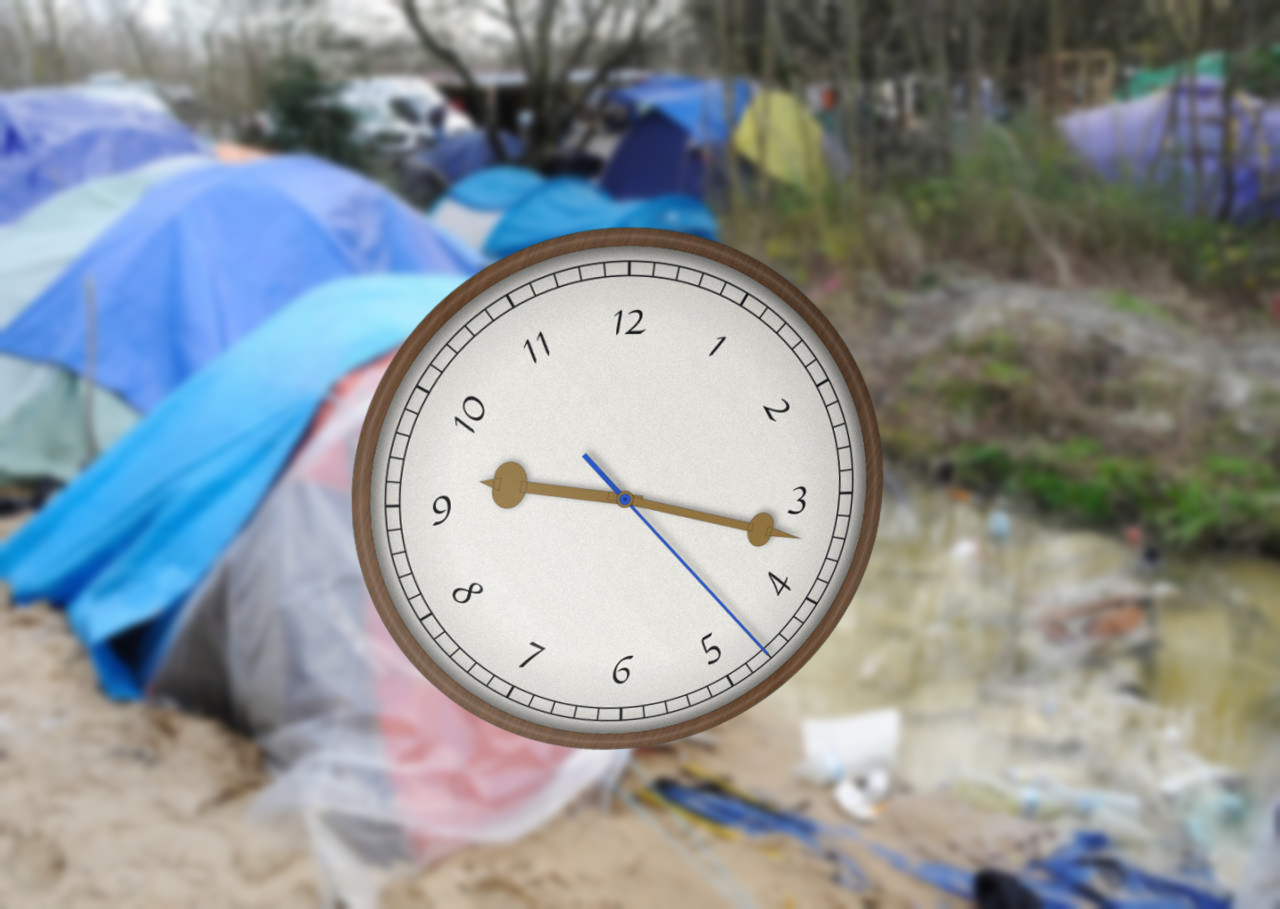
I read **9:17:23**
